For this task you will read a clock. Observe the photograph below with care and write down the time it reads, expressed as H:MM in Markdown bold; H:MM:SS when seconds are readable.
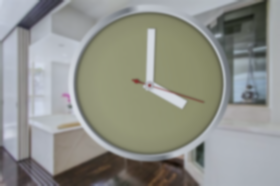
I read **4:00:18**
